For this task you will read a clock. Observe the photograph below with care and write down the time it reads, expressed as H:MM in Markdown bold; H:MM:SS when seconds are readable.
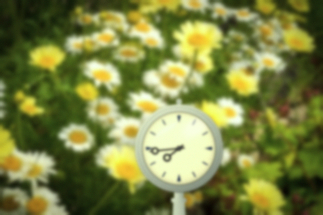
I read **7:44**
